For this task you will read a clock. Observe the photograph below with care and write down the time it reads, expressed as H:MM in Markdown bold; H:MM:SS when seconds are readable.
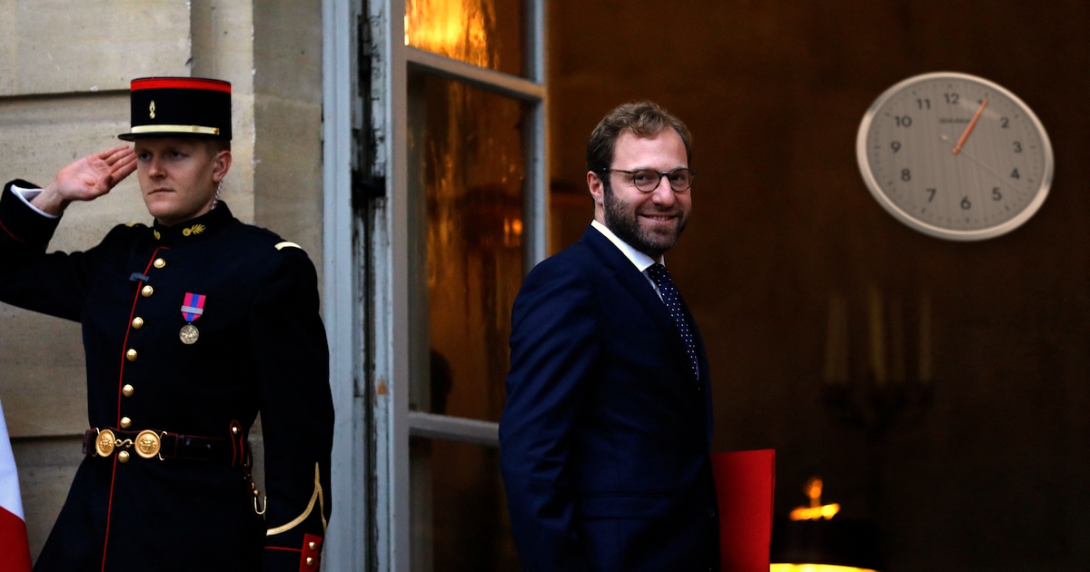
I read **1:05:22**
